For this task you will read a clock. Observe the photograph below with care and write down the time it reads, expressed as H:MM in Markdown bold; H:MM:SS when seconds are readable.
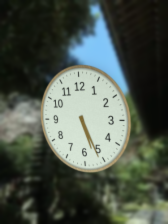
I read **5:26**
